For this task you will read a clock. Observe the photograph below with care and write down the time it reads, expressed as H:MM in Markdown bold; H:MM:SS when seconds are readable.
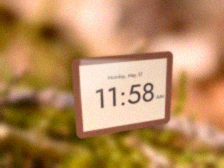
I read **11:58**
